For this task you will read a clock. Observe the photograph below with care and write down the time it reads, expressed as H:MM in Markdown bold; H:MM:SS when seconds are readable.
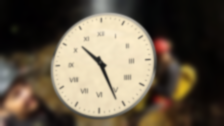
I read **10:26**
